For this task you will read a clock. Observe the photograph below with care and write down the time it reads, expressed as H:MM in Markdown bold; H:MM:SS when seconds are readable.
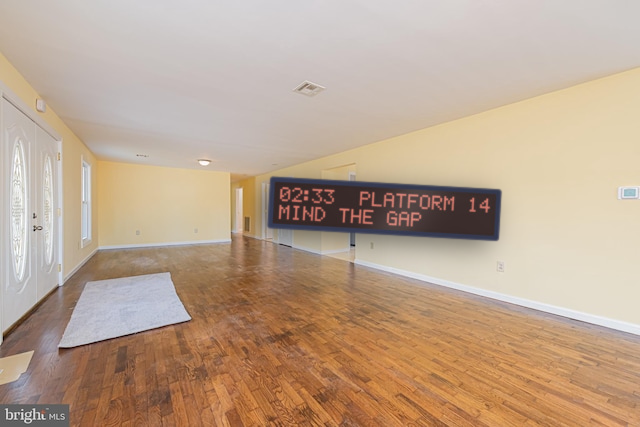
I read **2:33**
